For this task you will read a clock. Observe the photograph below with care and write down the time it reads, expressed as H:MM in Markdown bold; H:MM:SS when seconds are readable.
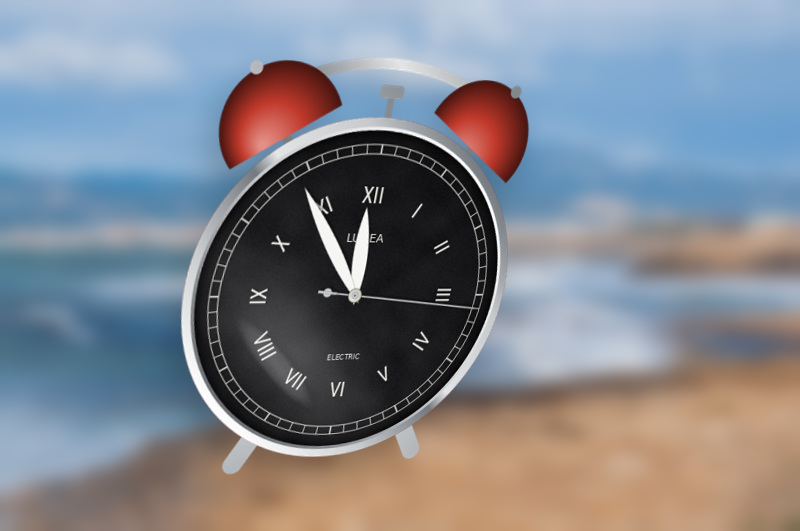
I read **11:54:16**
